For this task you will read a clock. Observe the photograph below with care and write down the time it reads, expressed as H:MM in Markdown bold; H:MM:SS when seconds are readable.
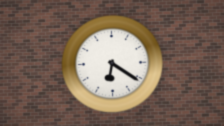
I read **6:21**
